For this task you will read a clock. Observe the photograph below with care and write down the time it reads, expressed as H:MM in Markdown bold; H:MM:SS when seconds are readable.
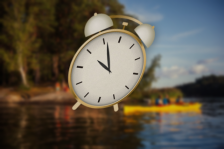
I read **9:56**
